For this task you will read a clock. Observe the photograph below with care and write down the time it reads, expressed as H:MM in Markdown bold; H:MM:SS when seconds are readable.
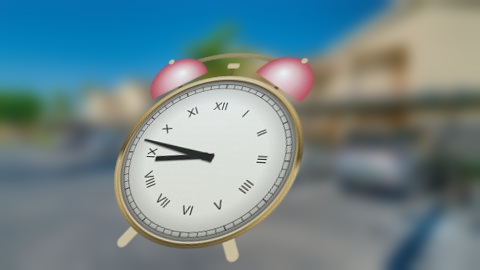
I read **8:47**
